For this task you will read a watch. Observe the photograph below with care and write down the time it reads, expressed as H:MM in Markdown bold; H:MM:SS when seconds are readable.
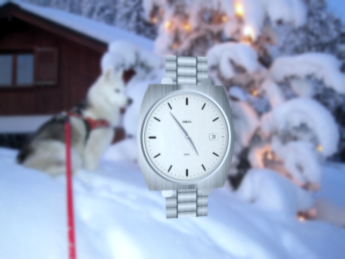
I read **4:54**
